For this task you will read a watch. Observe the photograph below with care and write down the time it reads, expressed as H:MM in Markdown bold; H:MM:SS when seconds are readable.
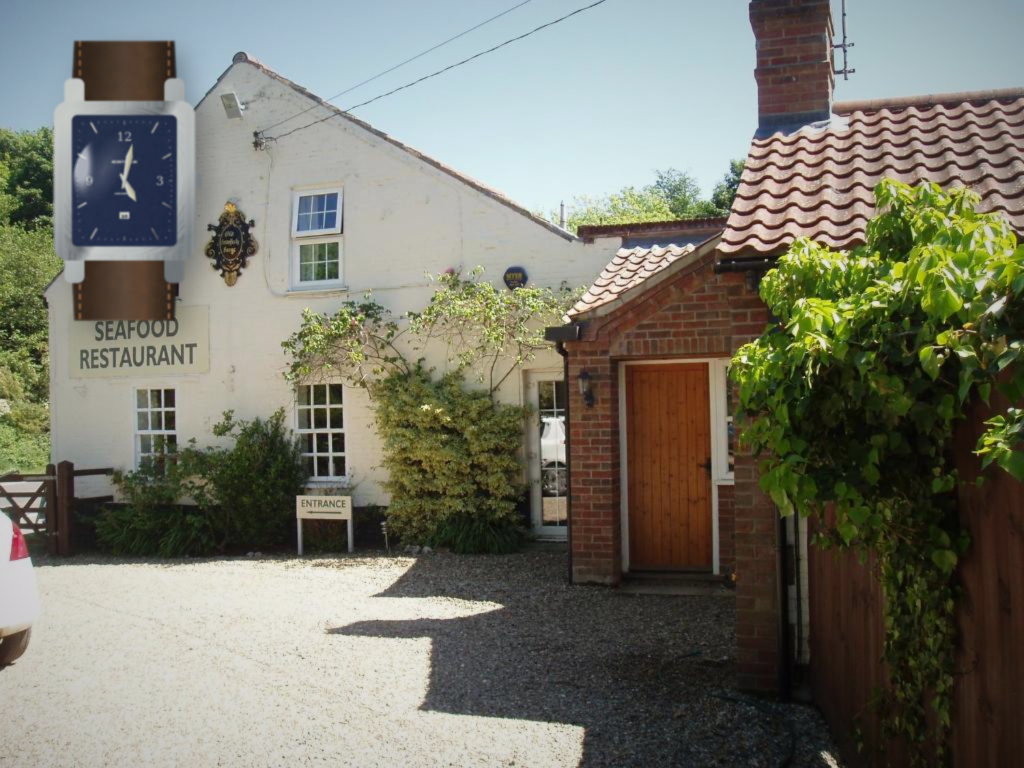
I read **5:02**
